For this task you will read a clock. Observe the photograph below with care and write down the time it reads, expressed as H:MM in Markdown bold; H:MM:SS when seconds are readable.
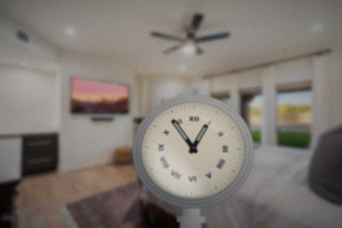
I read **12:54**
